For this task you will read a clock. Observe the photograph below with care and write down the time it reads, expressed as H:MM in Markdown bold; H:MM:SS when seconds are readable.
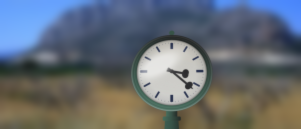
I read **3:22**
